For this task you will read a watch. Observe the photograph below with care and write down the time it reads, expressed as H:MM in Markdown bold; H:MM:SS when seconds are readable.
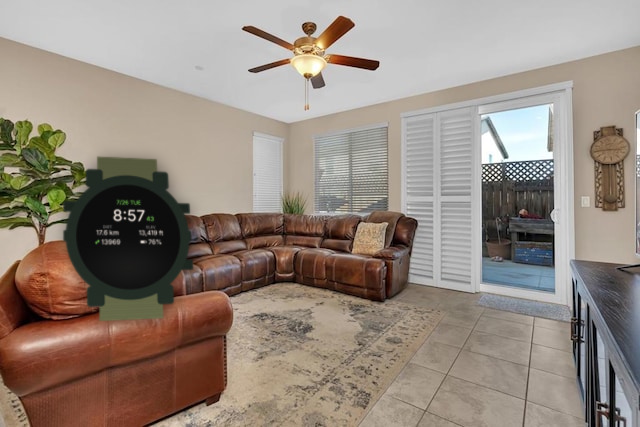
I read **8:57**
